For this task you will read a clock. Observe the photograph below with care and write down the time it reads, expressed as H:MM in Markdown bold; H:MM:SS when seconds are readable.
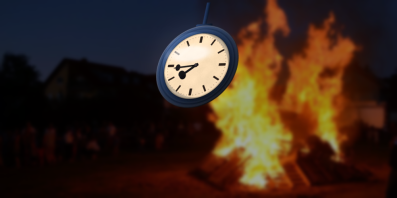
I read **7:44**
